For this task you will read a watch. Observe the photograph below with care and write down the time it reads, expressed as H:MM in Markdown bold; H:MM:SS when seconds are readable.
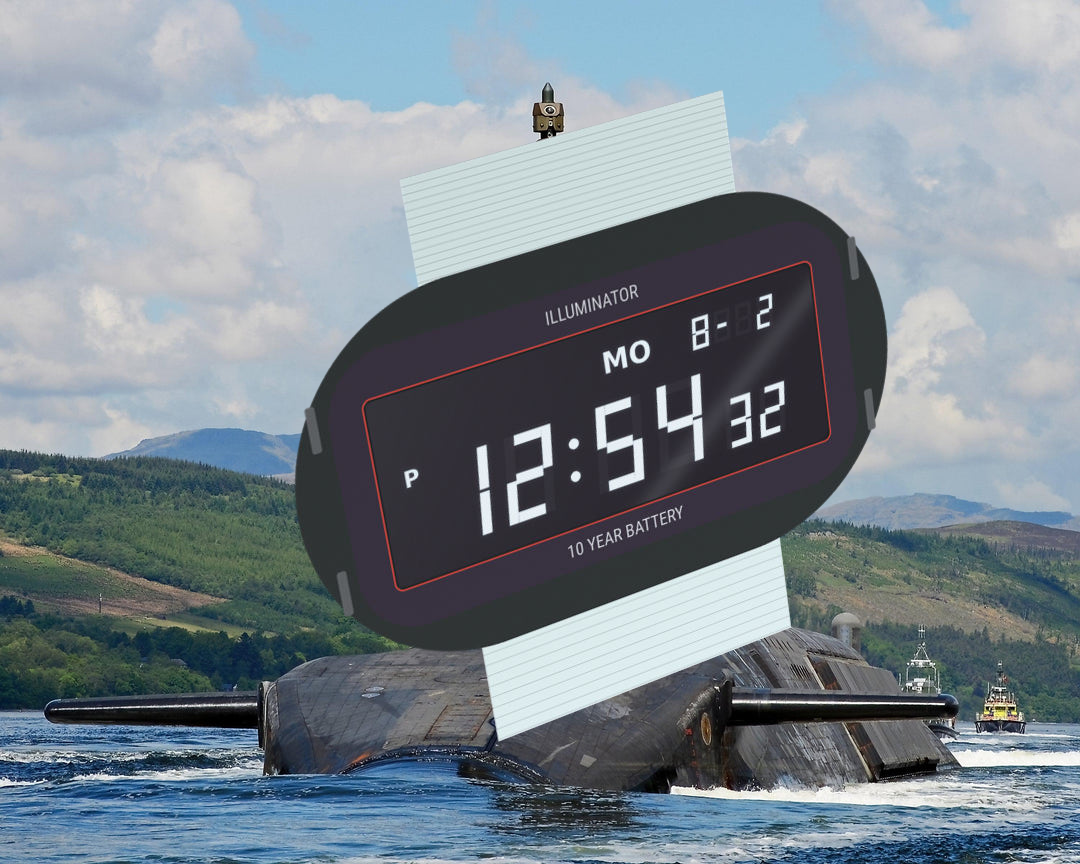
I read **12:54:32**
